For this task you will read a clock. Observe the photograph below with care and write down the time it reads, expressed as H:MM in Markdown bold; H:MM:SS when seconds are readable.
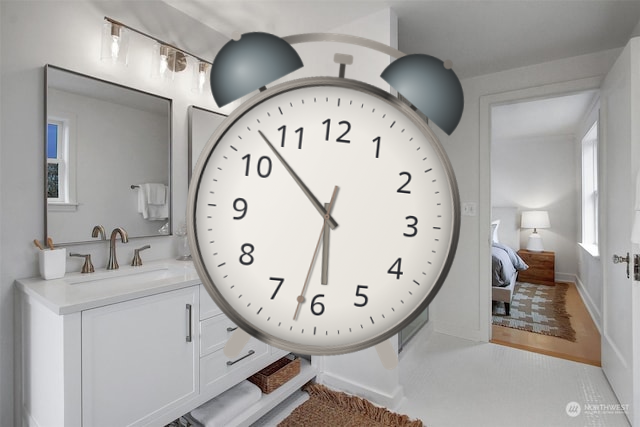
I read **5:52:32**
